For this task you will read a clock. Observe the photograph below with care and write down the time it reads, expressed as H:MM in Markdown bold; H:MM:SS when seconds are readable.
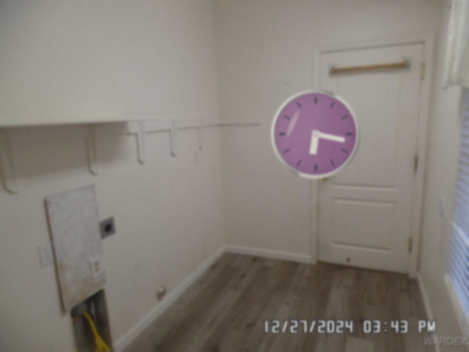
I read **6:17**
